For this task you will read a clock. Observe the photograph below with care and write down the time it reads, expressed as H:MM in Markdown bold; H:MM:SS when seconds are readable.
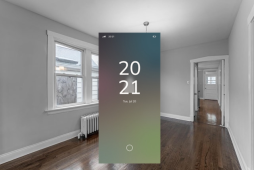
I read **20:21**
